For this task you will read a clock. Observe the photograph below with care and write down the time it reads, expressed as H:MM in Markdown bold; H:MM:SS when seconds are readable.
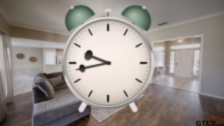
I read **9:43**
